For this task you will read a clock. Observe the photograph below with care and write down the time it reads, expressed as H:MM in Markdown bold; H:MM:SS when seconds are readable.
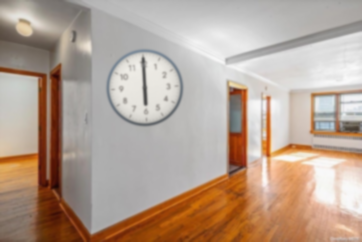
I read **6:00**
